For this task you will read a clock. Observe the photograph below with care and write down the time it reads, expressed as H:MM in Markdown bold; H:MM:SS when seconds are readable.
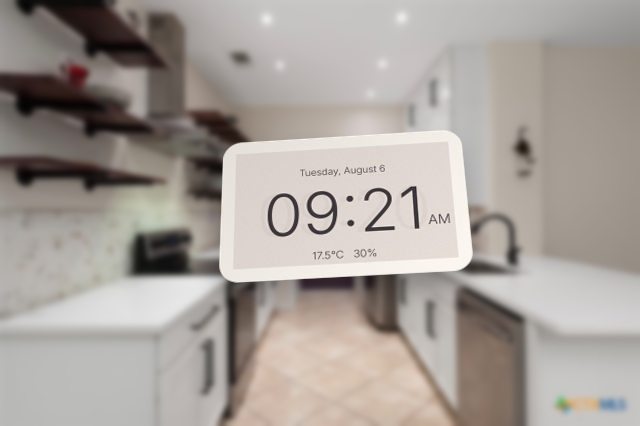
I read **9:21**
